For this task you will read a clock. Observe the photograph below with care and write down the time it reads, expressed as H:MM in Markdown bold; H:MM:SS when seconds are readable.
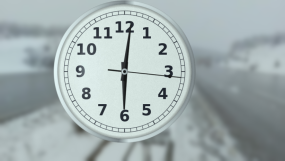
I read **6:01:16**
